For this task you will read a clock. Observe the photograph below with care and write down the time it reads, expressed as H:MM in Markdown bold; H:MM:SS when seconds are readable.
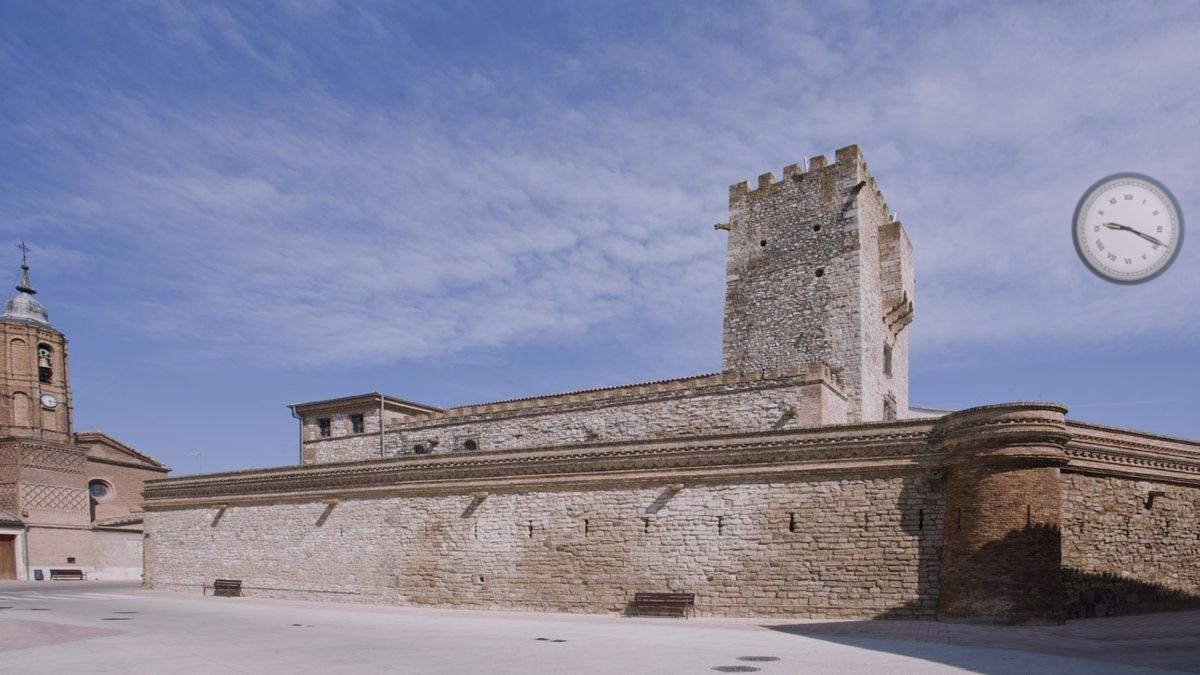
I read **9:19**
